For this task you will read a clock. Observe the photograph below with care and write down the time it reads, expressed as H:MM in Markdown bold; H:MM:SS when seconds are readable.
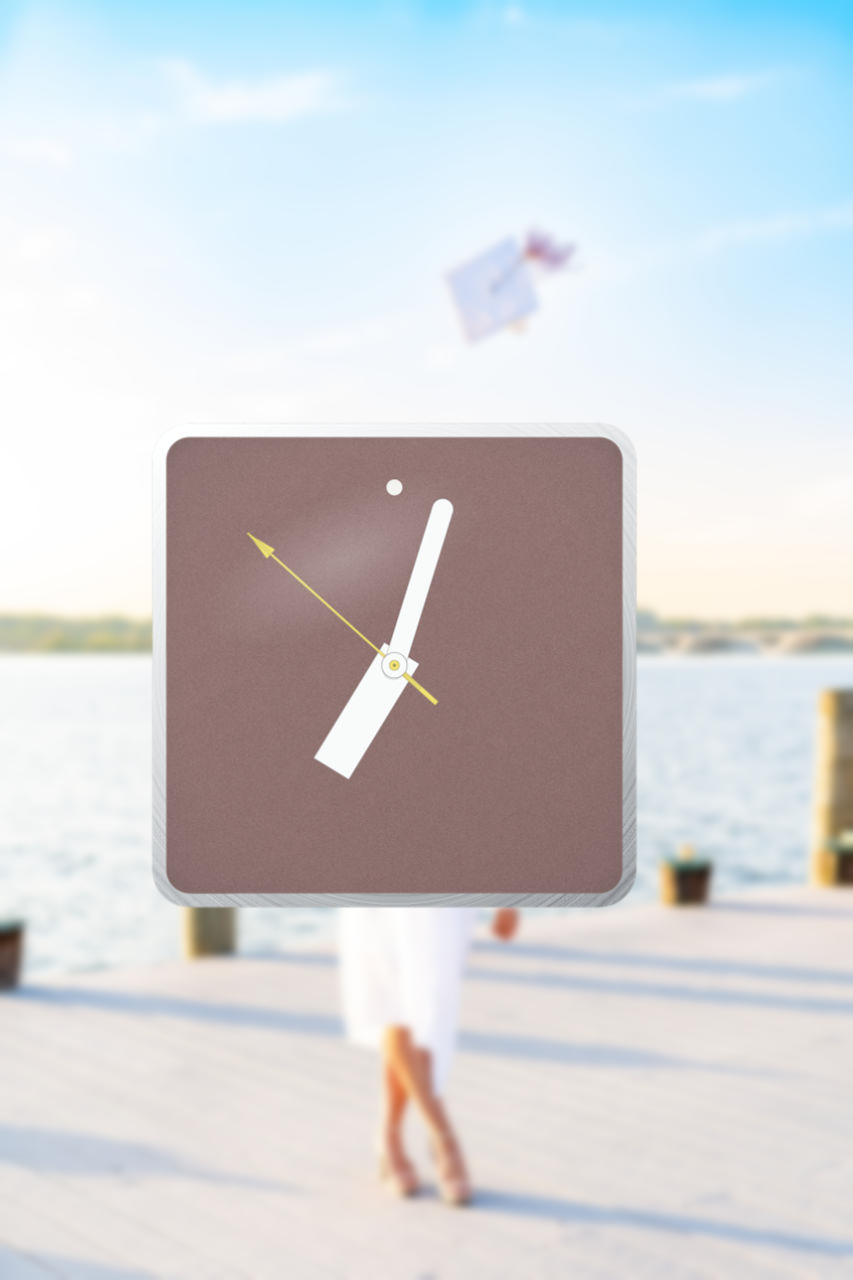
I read **7:02:52**
